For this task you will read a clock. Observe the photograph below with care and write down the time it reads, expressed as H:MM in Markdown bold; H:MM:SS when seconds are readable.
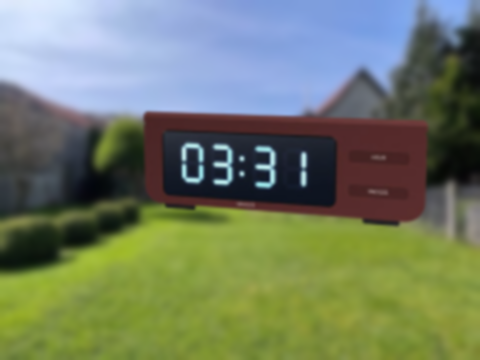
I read **3:31**
